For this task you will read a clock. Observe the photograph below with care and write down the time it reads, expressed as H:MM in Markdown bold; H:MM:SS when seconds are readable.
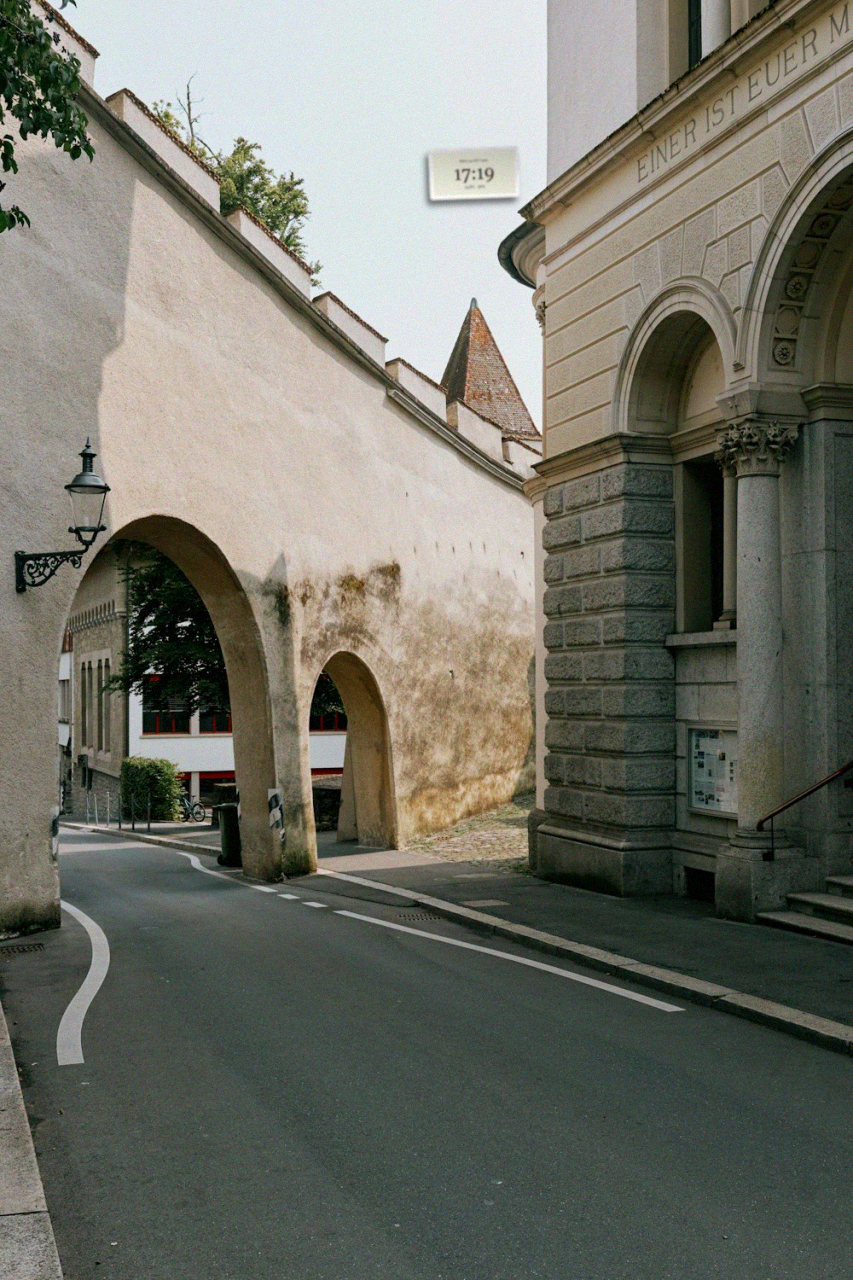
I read **17:19**
